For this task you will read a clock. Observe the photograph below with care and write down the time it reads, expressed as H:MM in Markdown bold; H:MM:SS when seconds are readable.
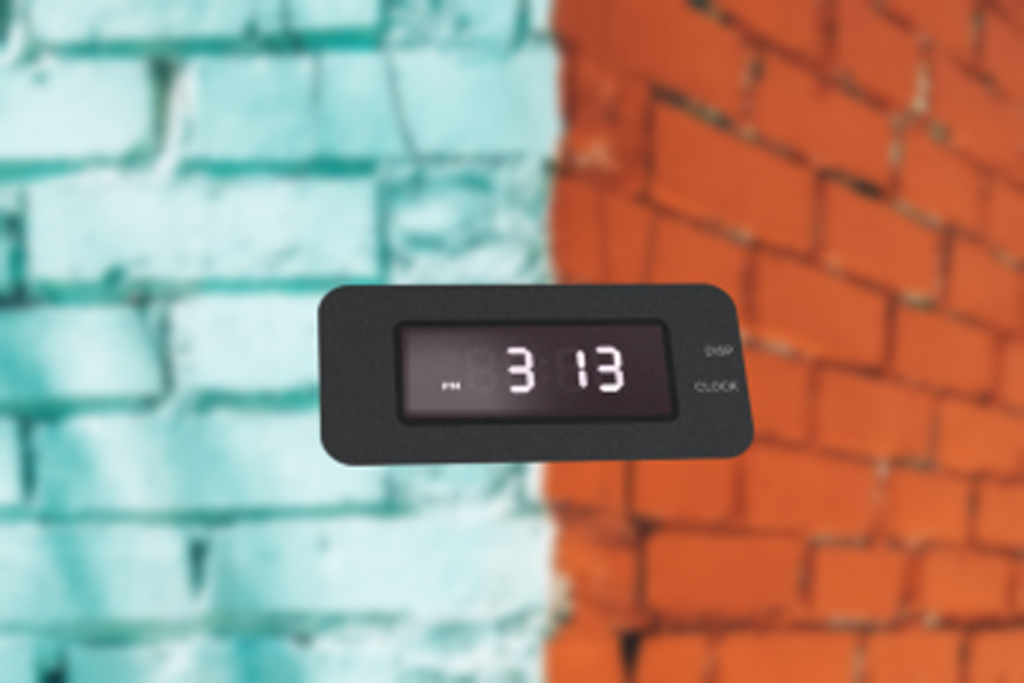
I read **3:13**
